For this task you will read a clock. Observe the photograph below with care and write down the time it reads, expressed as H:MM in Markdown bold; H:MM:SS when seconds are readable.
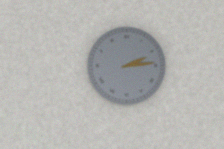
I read **2:14**
